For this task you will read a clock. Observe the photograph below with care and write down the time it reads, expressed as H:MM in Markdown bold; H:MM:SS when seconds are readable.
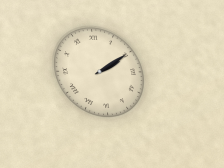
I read **2:10**
